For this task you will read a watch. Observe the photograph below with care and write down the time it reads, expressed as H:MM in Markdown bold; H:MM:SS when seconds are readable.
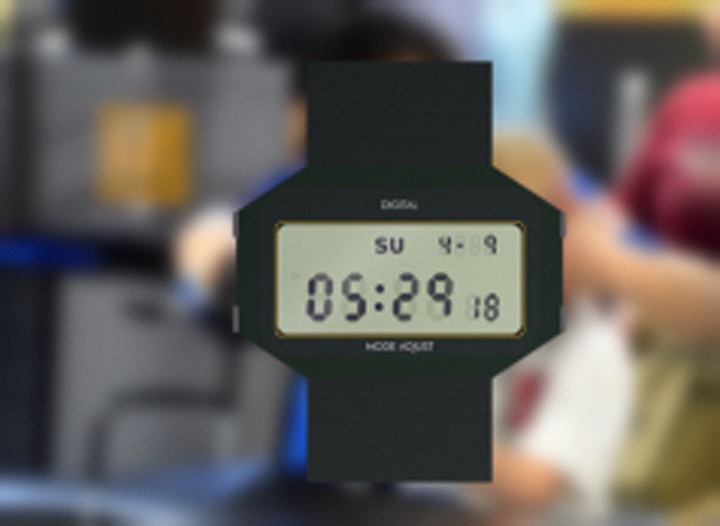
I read **5:29:18**
